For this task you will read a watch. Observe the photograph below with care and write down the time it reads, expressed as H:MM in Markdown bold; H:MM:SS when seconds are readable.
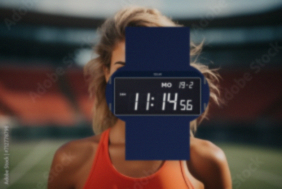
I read **11:14:56**
